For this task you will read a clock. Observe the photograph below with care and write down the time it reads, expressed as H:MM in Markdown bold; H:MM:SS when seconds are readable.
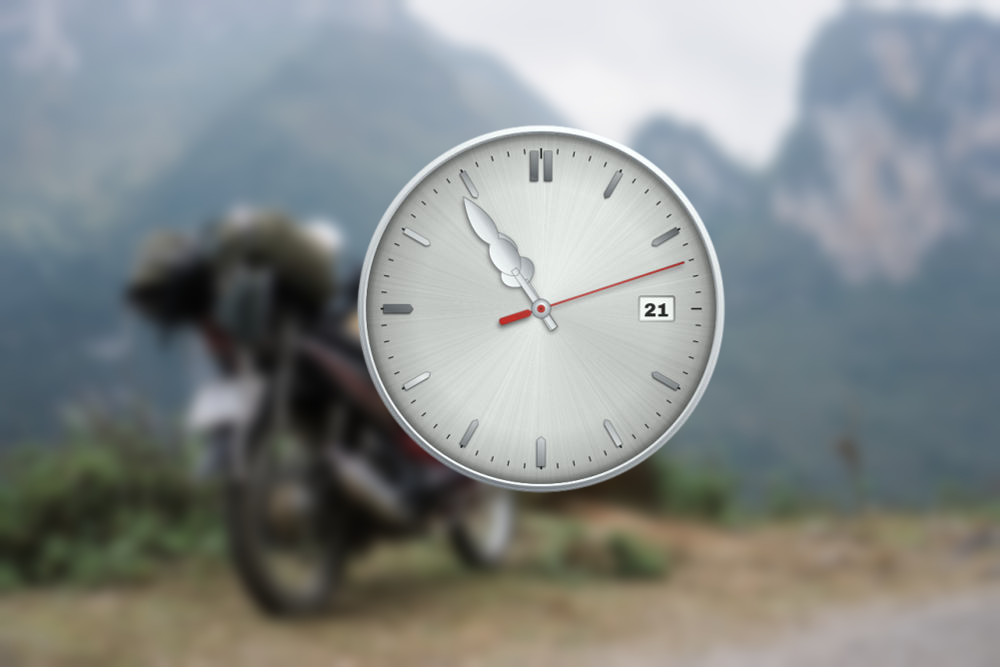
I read **10:54:12**
